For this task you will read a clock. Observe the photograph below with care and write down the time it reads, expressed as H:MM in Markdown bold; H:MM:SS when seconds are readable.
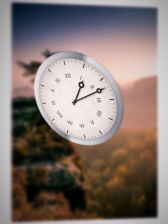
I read **1:12**
